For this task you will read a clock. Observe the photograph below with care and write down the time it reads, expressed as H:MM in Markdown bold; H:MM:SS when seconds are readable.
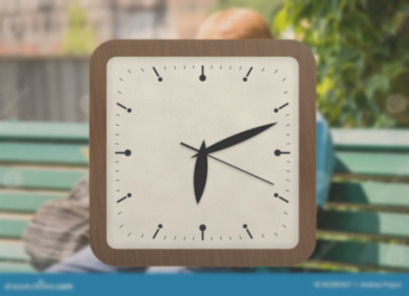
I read **6:11:19**
